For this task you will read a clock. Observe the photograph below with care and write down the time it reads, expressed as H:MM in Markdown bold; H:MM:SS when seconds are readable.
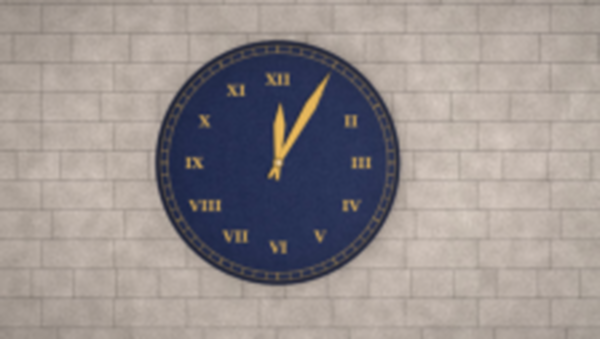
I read **12:05**
